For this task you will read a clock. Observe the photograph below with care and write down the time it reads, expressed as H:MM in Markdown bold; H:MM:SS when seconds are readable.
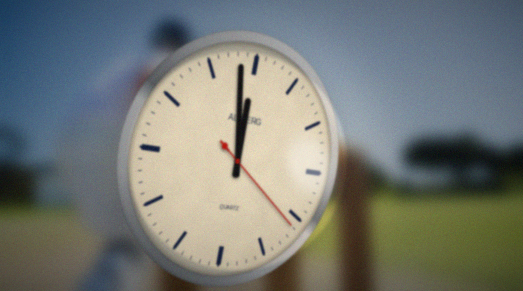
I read **11:58:21**
